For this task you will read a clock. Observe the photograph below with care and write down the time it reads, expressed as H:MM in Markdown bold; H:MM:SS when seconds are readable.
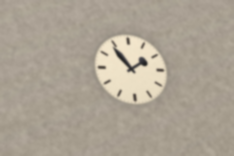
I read **1:54**
